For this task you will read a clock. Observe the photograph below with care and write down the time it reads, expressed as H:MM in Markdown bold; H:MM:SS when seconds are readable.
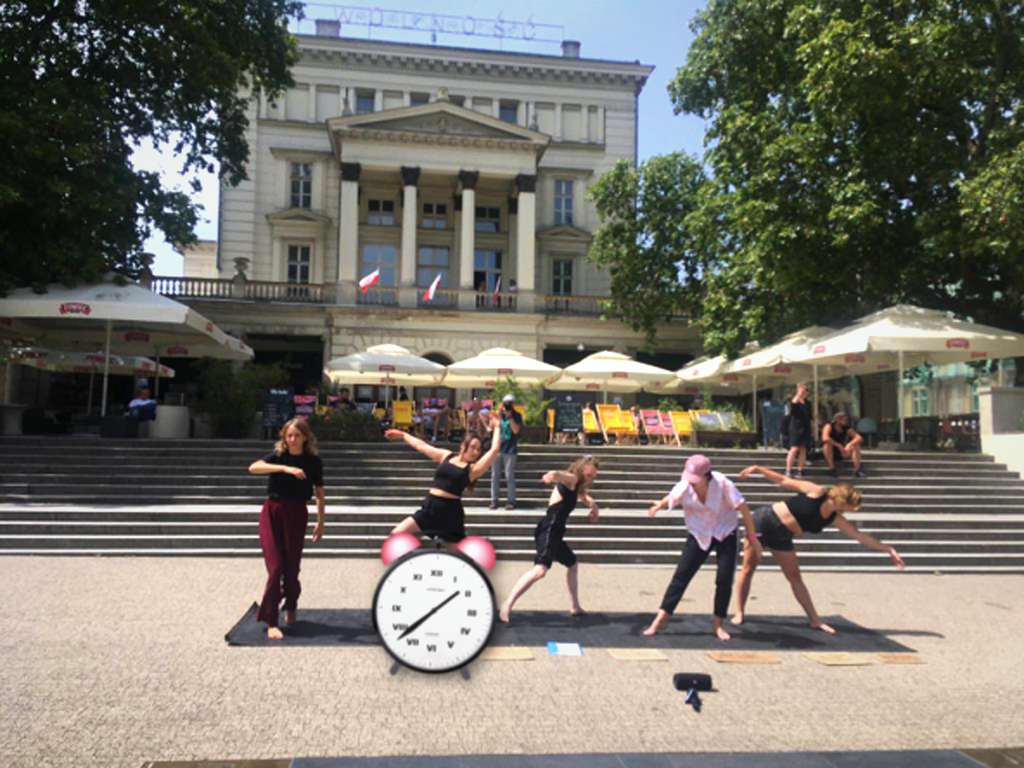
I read **1:38**
